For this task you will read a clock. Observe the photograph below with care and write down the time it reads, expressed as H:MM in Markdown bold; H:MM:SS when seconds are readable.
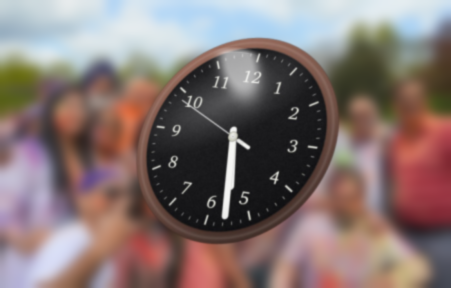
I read **5:27:49**
